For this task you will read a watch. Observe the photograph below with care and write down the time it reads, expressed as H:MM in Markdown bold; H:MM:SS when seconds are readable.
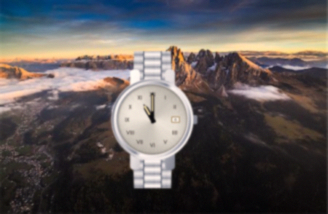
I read **11:00**
